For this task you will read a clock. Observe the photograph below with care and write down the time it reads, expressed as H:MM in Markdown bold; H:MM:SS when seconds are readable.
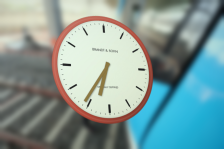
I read **6:36**
